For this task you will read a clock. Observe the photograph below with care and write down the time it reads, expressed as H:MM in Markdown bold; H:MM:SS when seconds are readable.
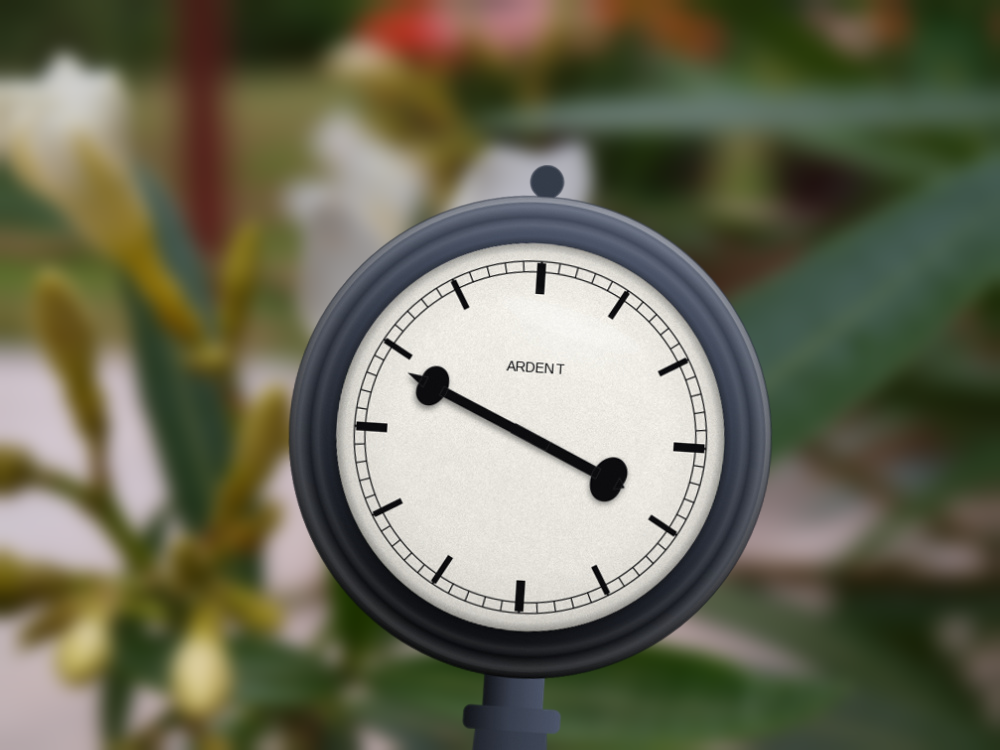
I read **3:49**
